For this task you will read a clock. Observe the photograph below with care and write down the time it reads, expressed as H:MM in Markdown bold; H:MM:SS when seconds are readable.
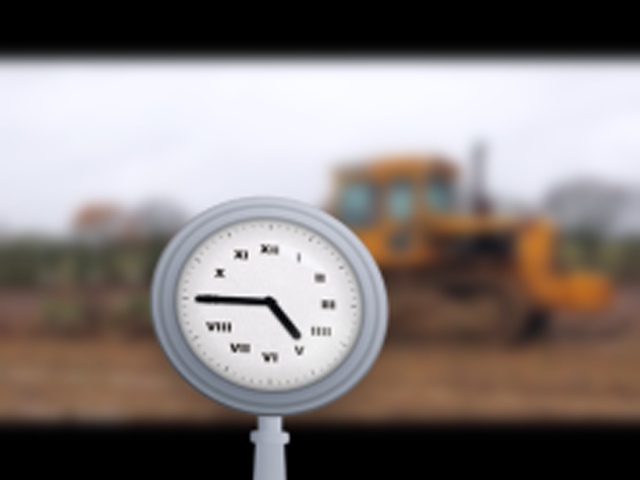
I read **4:45**
